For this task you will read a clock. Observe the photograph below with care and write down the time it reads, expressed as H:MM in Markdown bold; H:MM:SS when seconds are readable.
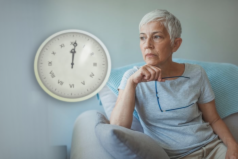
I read **12:01**
